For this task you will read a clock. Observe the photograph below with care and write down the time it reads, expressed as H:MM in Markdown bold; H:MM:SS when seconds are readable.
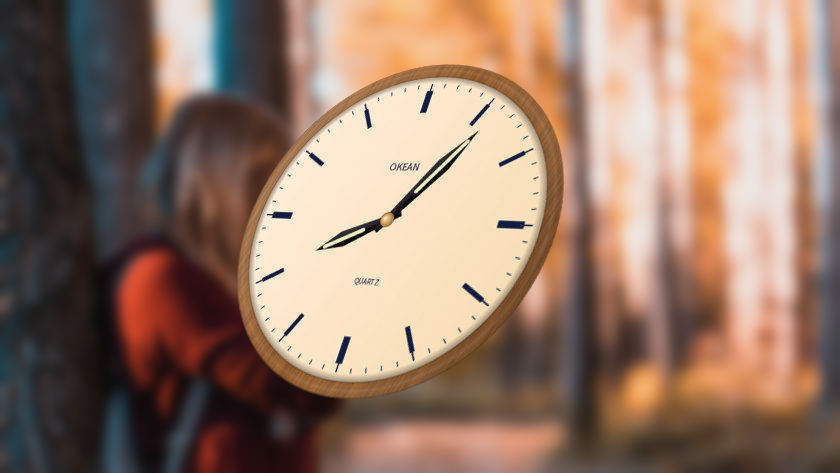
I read **8:06**
